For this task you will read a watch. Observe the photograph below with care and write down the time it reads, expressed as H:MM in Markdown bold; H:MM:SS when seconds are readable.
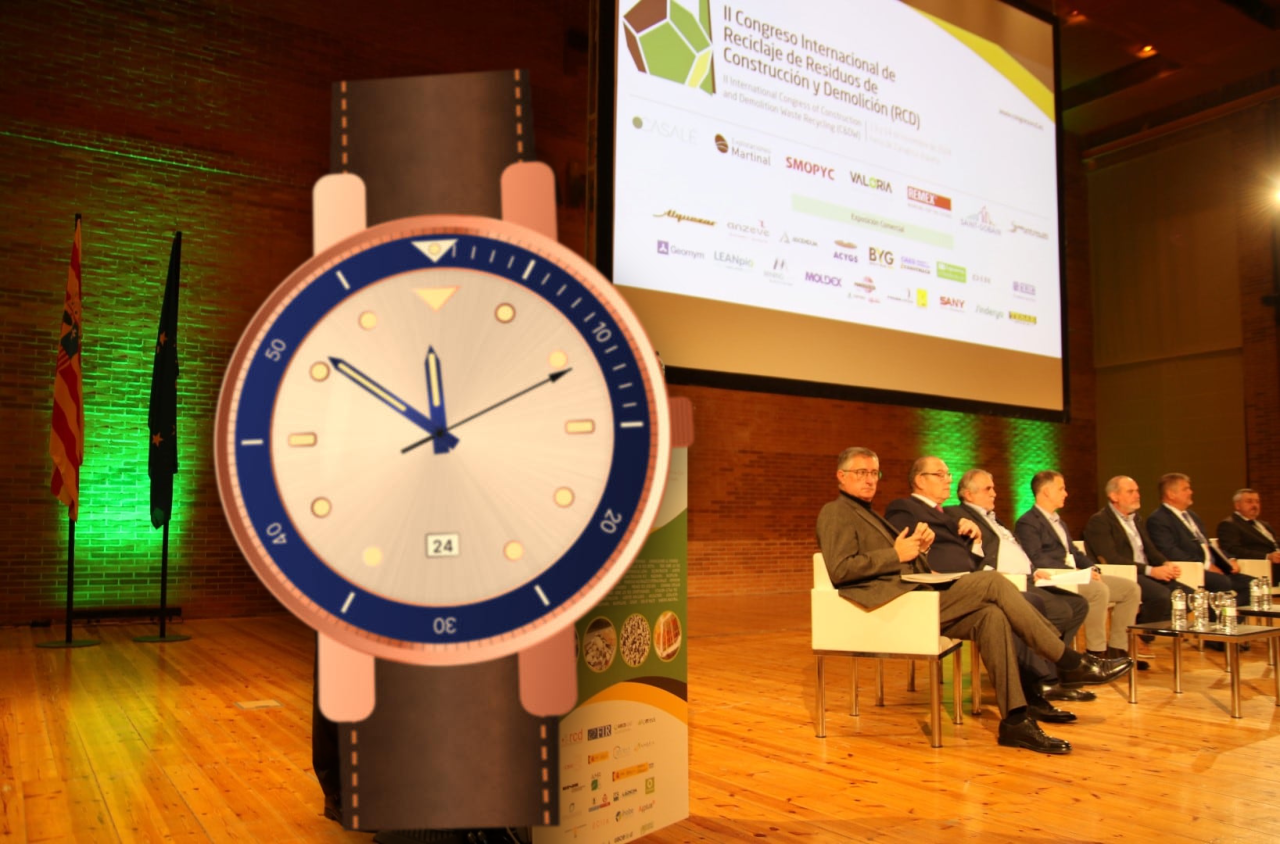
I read **11:51:11**
